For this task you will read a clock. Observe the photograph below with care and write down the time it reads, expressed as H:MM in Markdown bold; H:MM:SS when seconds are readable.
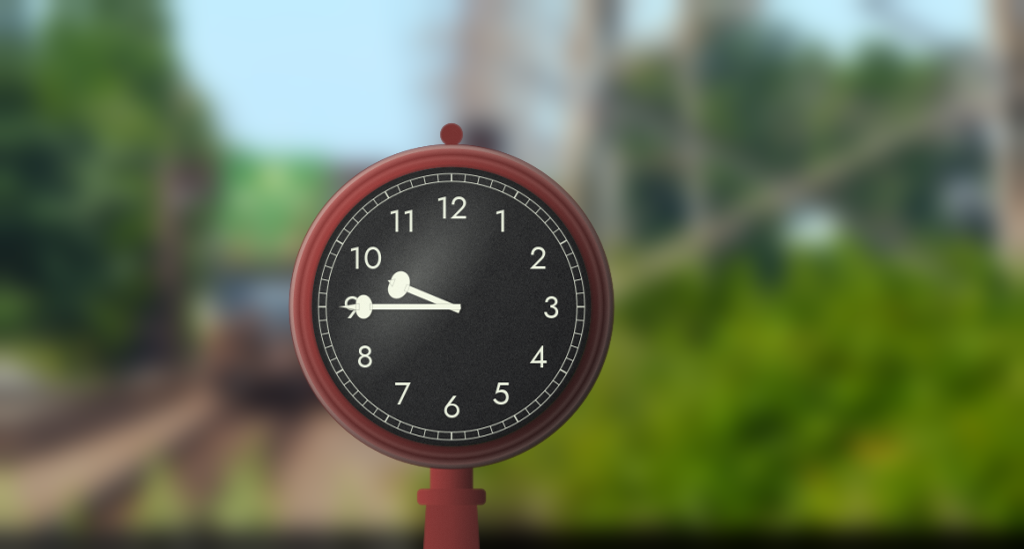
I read **9:45**
